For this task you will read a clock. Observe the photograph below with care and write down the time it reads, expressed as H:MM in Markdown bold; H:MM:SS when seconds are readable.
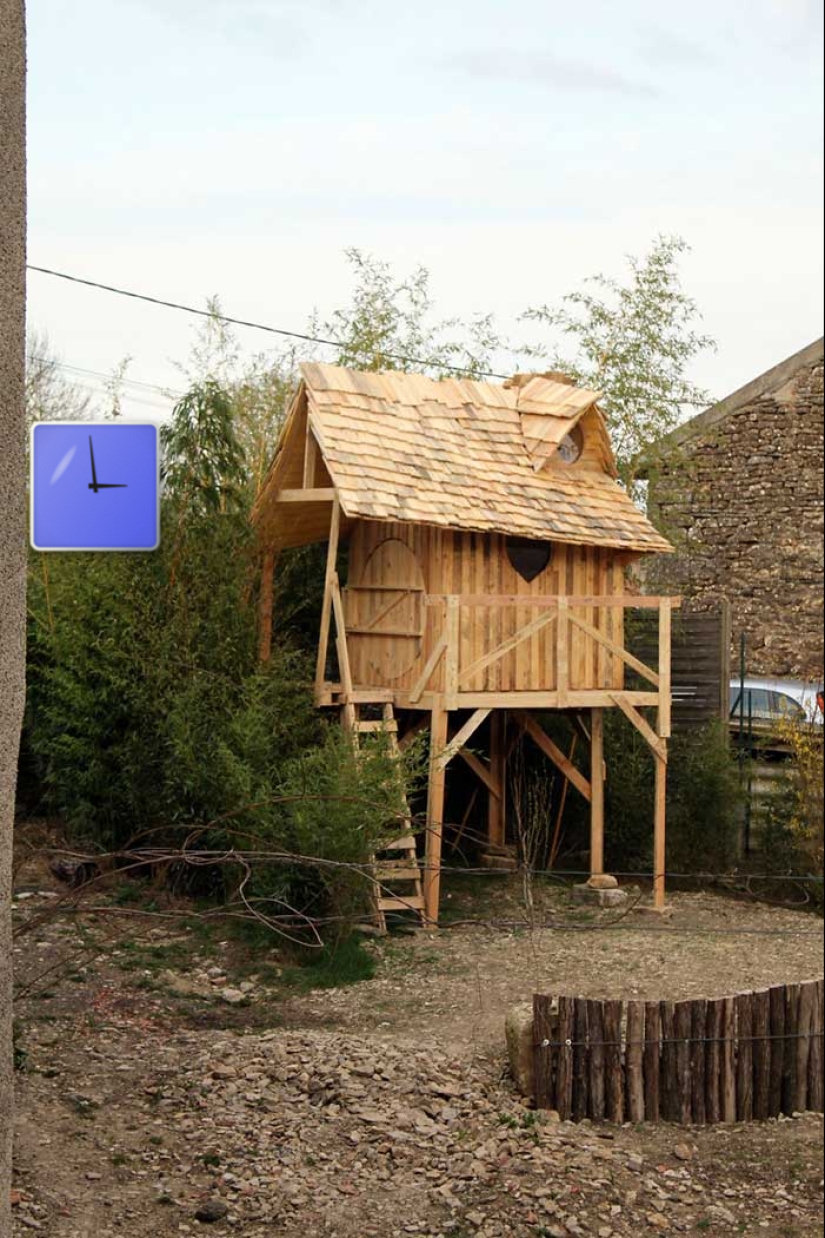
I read **2:59**
